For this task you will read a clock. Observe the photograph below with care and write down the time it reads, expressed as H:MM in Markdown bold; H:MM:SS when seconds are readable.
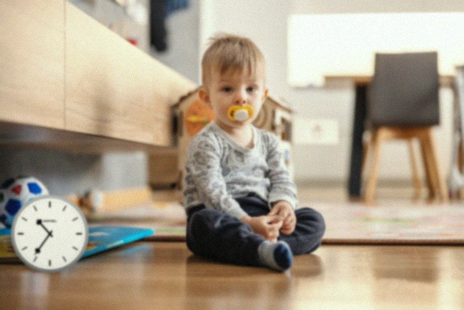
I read **10:36**
